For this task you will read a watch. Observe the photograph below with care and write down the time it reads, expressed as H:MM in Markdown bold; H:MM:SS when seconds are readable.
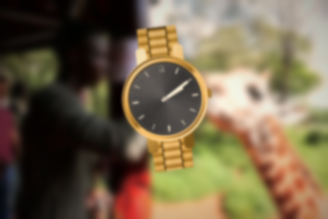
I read **2:10**
